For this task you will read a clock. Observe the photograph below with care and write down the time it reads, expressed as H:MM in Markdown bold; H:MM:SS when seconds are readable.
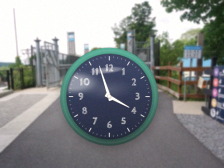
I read **3:57**
